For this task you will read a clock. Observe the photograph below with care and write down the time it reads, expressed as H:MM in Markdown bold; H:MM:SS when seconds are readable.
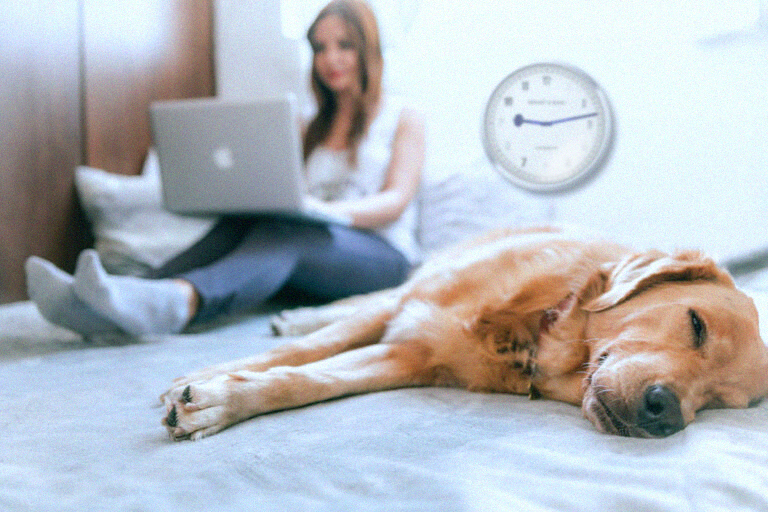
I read **9:13**
